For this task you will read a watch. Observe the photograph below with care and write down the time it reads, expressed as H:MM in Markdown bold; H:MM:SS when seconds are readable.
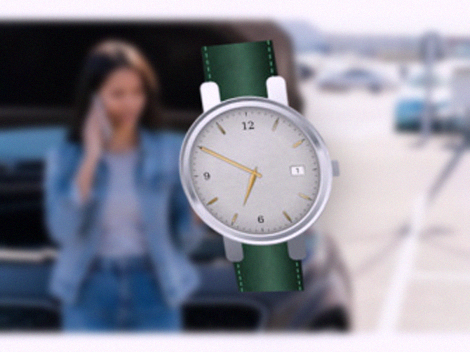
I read **6:50**
